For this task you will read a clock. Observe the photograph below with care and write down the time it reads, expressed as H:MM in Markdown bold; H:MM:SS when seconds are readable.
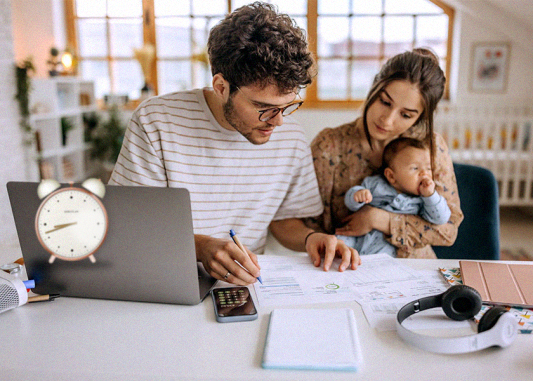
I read **8:42**
